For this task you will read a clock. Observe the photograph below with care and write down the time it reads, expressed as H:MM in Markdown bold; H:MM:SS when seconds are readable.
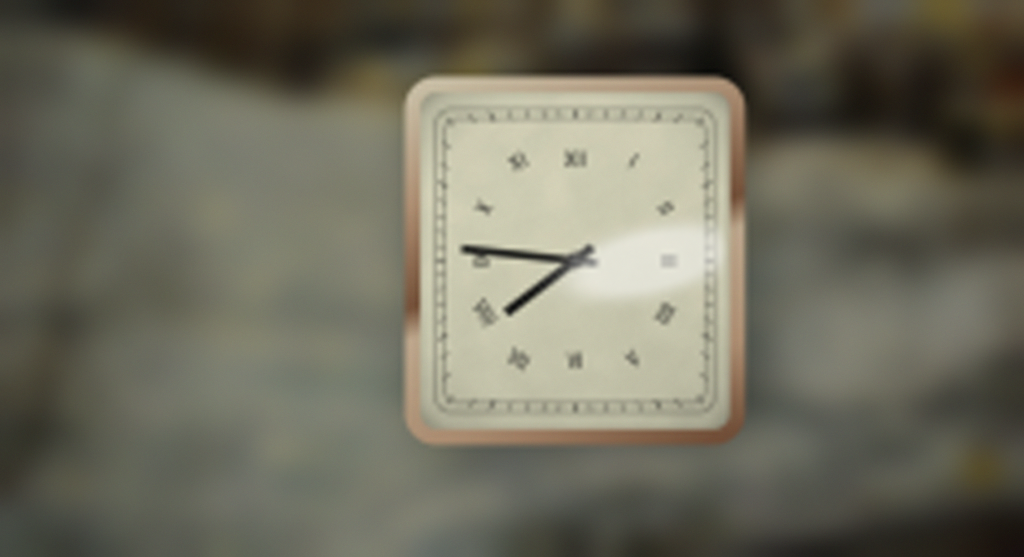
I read **7:46**
